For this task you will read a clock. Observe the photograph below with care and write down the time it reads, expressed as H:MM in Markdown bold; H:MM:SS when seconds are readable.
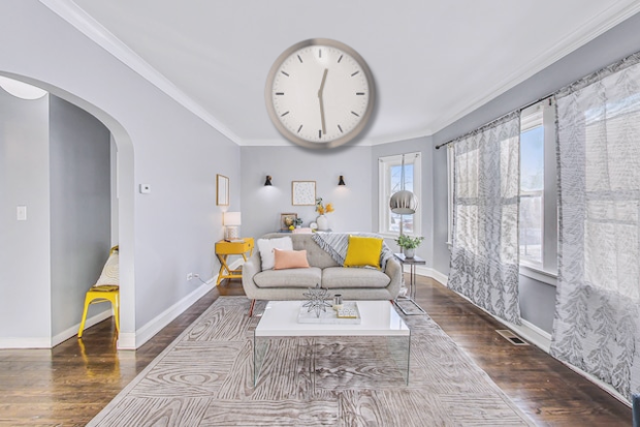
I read **12:29**
